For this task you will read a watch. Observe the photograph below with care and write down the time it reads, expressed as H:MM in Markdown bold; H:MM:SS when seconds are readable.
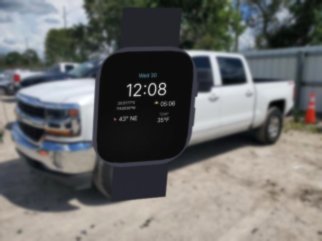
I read **12:08**
